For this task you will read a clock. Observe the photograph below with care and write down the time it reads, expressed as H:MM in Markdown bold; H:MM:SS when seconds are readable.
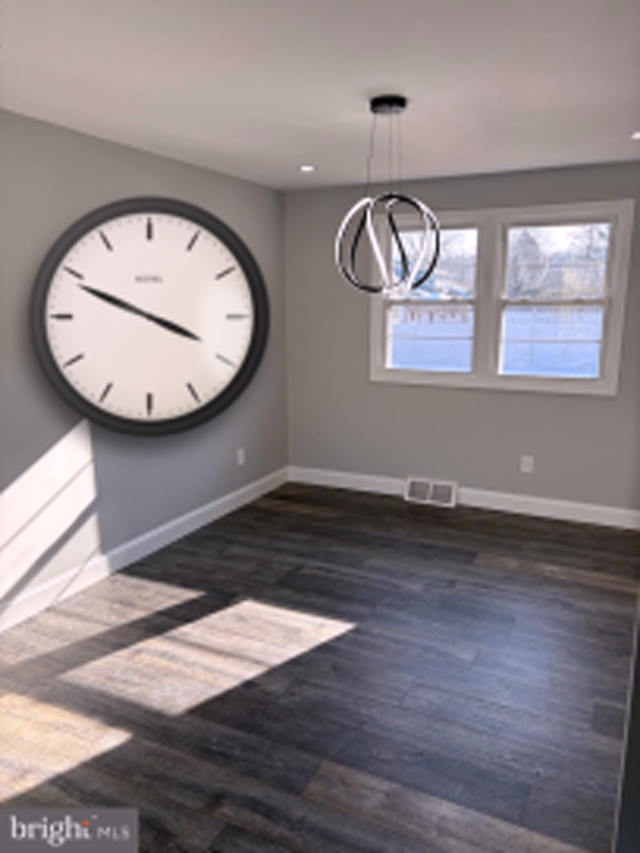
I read **3:49**
